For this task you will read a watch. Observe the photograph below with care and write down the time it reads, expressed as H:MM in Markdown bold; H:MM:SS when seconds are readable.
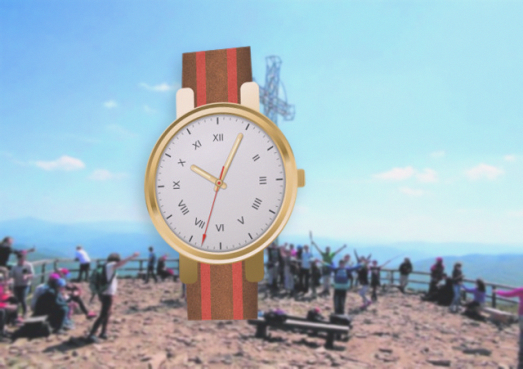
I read **10:04:33**
